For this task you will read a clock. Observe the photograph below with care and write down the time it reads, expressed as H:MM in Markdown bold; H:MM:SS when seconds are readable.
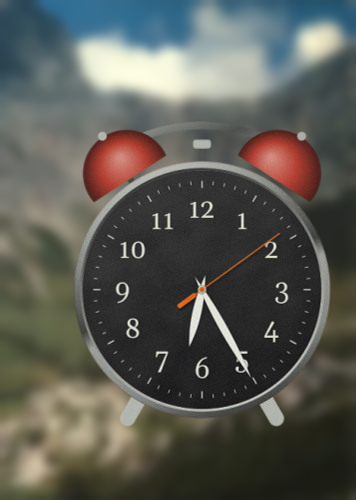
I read **6:25:09**
